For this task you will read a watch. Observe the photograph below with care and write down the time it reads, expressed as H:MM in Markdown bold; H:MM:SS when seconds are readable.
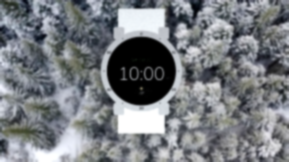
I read **10:00**
